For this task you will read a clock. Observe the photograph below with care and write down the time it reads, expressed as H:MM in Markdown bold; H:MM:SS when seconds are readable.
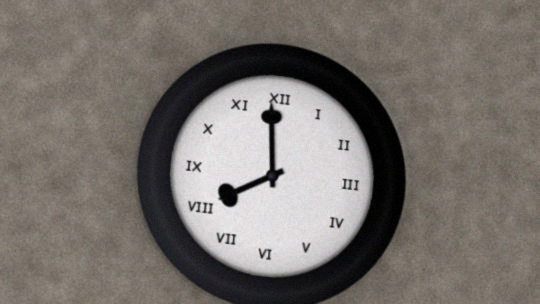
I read **7:59**
